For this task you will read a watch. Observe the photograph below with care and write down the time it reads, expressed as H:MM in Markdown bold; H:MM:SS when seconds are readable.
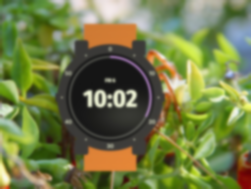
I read **10:02**
